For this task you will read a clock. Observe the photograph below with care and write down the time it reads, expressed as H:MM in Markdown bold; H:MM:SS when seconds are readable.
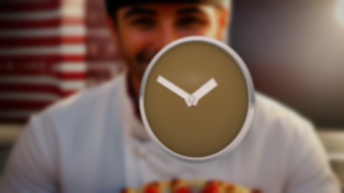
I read **1:50**
